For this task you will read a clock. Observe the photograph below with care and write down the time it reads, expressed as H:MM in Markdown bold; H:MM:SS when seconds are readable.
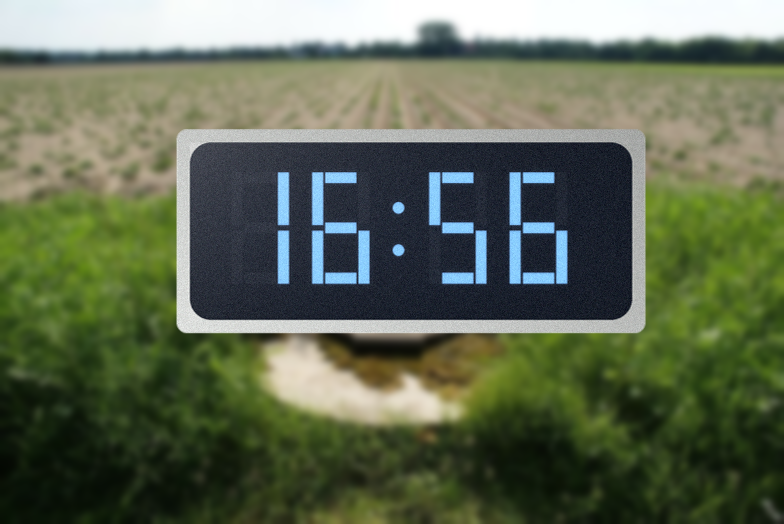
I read **16:56**
